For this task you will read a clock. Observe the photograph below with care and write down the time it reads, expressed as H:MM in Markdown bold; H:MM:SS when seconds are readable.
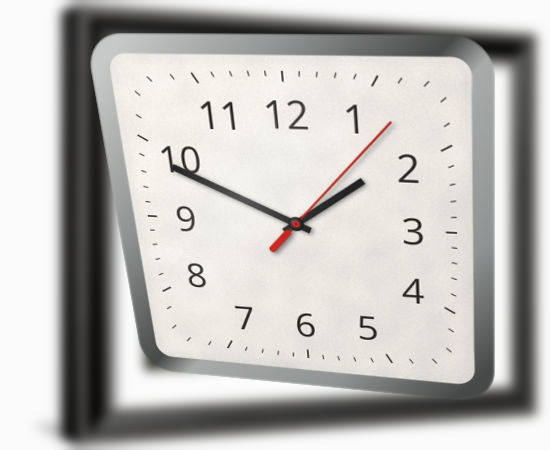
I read **1:49:07**
